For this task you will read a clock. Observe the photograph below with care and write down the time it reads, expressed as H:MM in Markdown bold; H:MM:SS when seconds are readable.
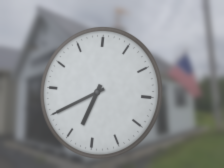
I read **6:40**
